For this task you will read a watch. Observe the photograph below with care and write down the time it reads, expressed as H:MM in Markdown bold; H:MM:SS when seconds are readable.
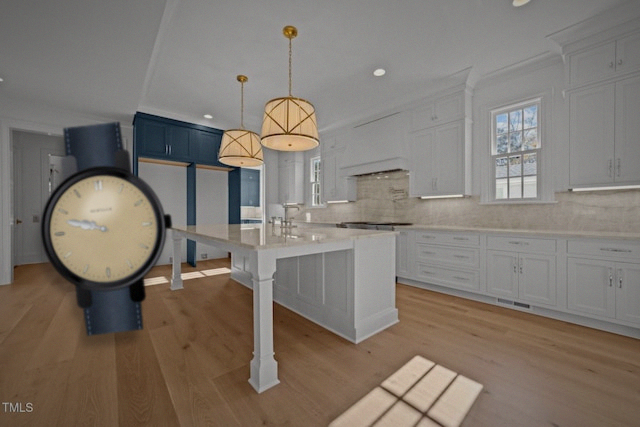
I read **9:48**
